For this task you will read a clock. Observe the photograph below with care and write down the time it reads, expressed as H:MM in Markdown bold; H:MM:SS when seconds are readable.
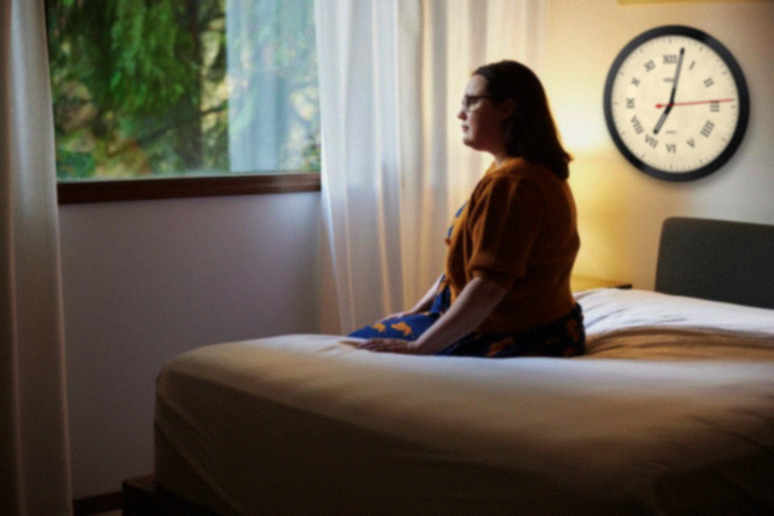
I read **7:02:14**
